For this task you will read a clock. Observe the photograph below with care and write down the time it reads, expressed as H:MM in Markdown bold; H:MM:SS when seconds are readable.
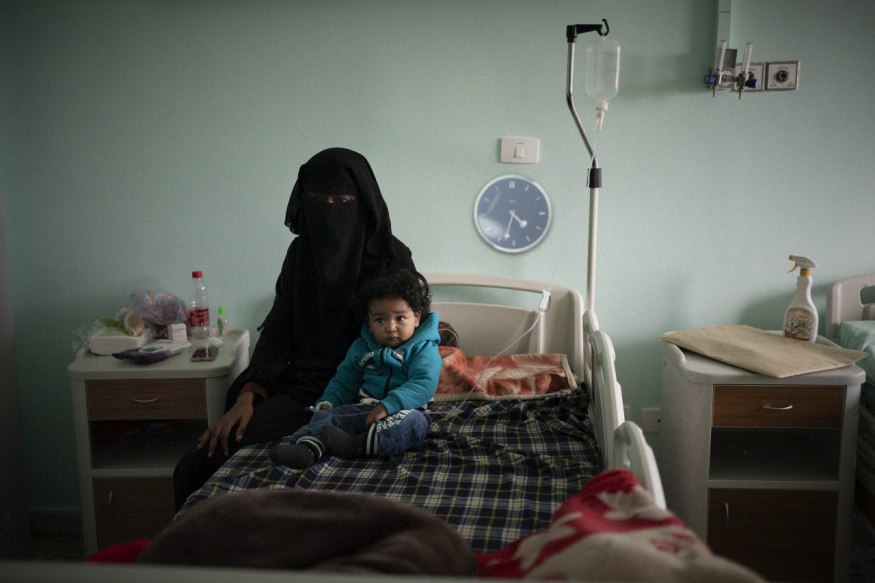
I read **4:33**
